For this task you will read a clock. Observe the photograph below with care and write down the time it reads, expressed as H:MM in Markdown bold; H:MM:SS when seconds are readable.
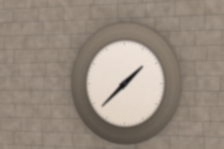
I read **1:38**
